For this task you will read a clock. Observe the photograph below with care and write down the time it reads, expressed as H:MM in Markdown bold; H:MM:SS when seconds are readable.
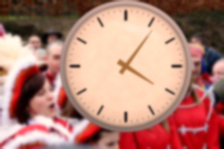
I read **4:06**
